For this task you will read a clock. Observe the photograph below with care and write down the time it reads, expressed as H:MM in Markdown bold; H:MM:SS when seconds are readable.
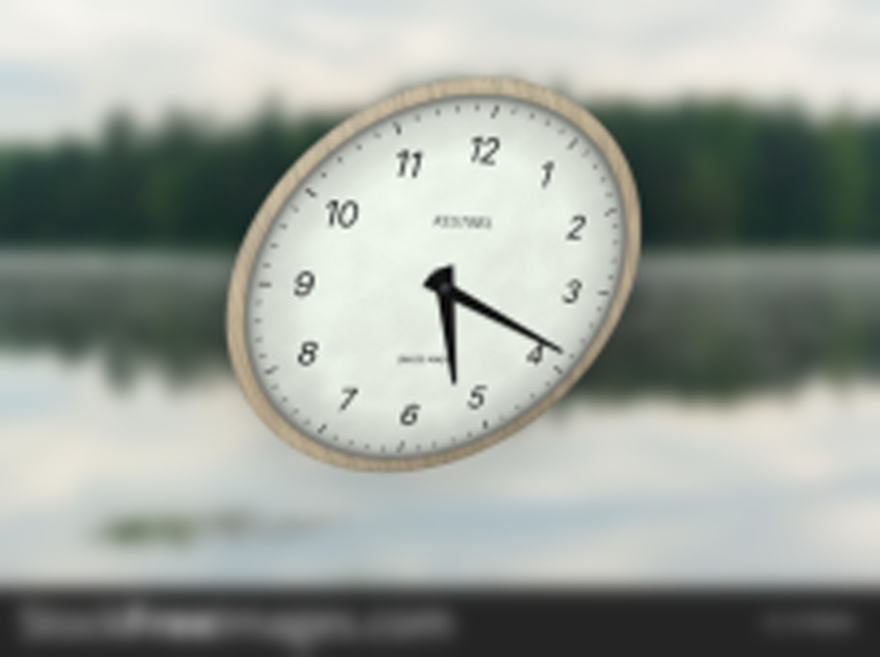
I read **5:19**
